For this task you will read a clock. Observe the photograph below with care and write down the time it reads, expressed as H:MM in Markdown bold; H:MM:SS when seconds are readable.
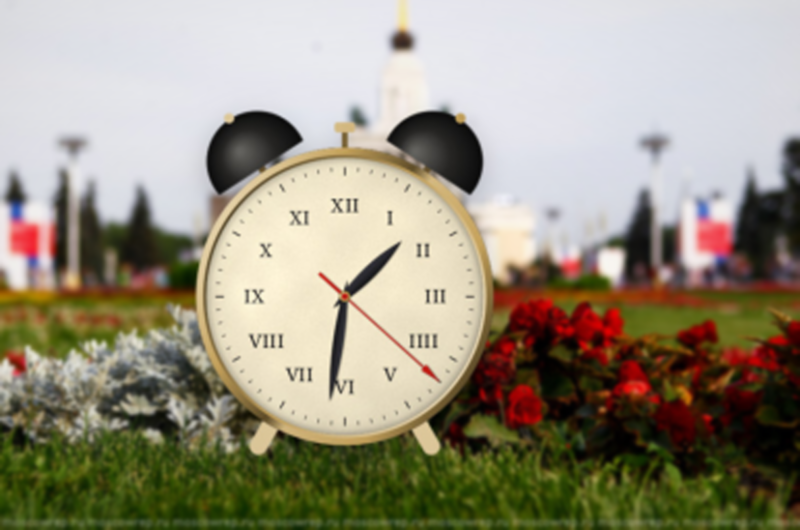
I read **1:31:22**
